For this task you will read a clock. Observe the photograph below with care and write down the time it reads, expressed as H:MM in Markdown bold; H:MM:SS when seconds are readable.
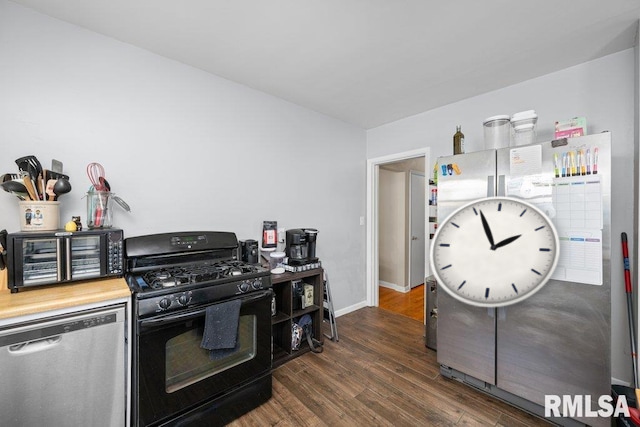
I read **1:56**
